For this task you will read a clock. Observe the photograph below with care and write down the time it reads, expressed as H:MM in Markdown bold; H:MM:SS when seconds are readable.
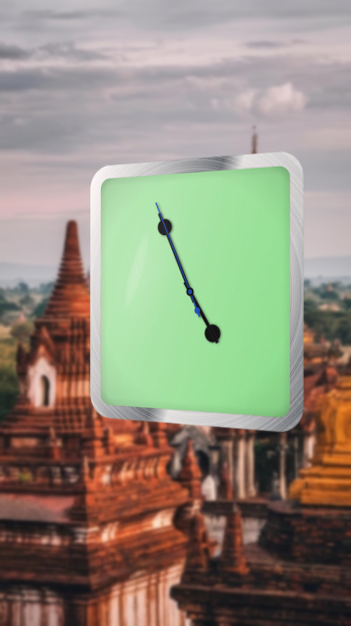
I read **4:55:56**
